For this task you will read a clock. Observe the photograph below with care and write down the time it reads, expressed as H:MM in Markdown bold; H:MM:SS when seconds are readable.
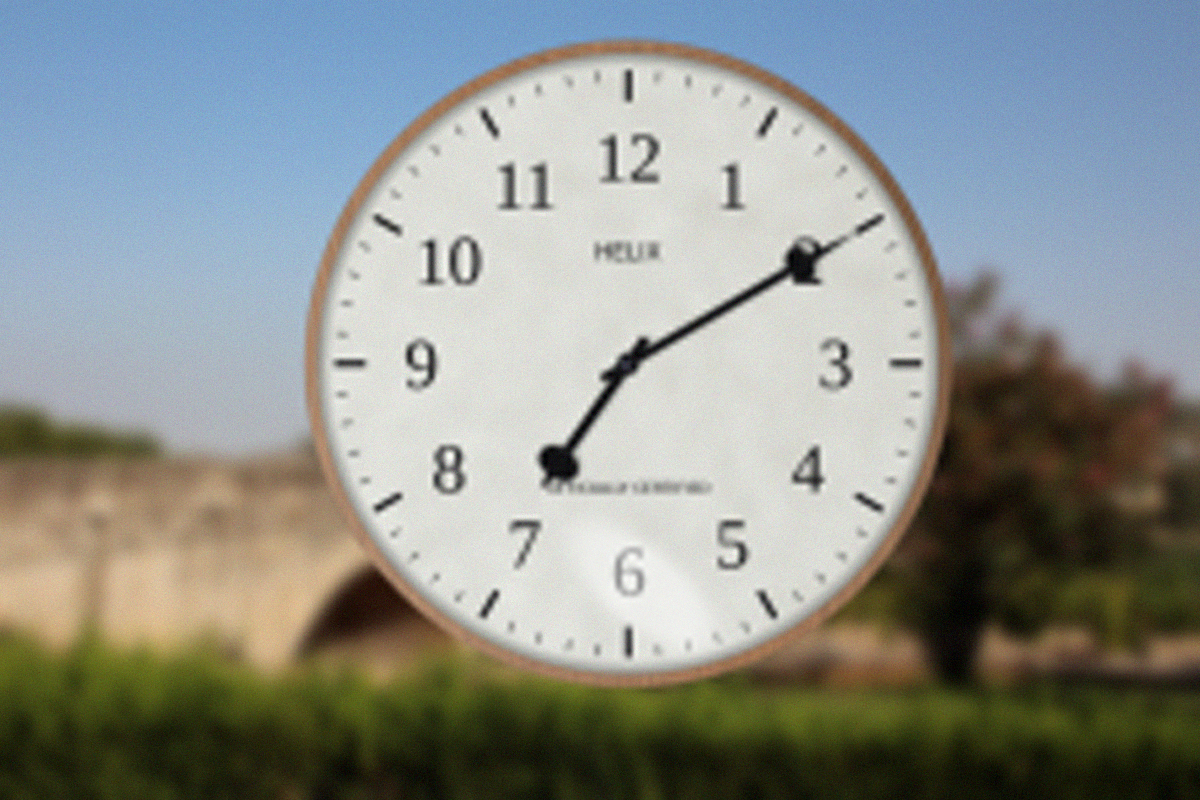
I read **7:10**
